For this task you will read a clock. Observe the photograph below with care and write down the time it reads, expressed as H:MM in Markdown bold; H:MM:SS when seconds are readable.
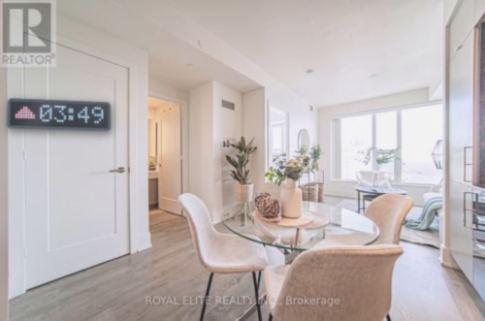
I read **3:49**
